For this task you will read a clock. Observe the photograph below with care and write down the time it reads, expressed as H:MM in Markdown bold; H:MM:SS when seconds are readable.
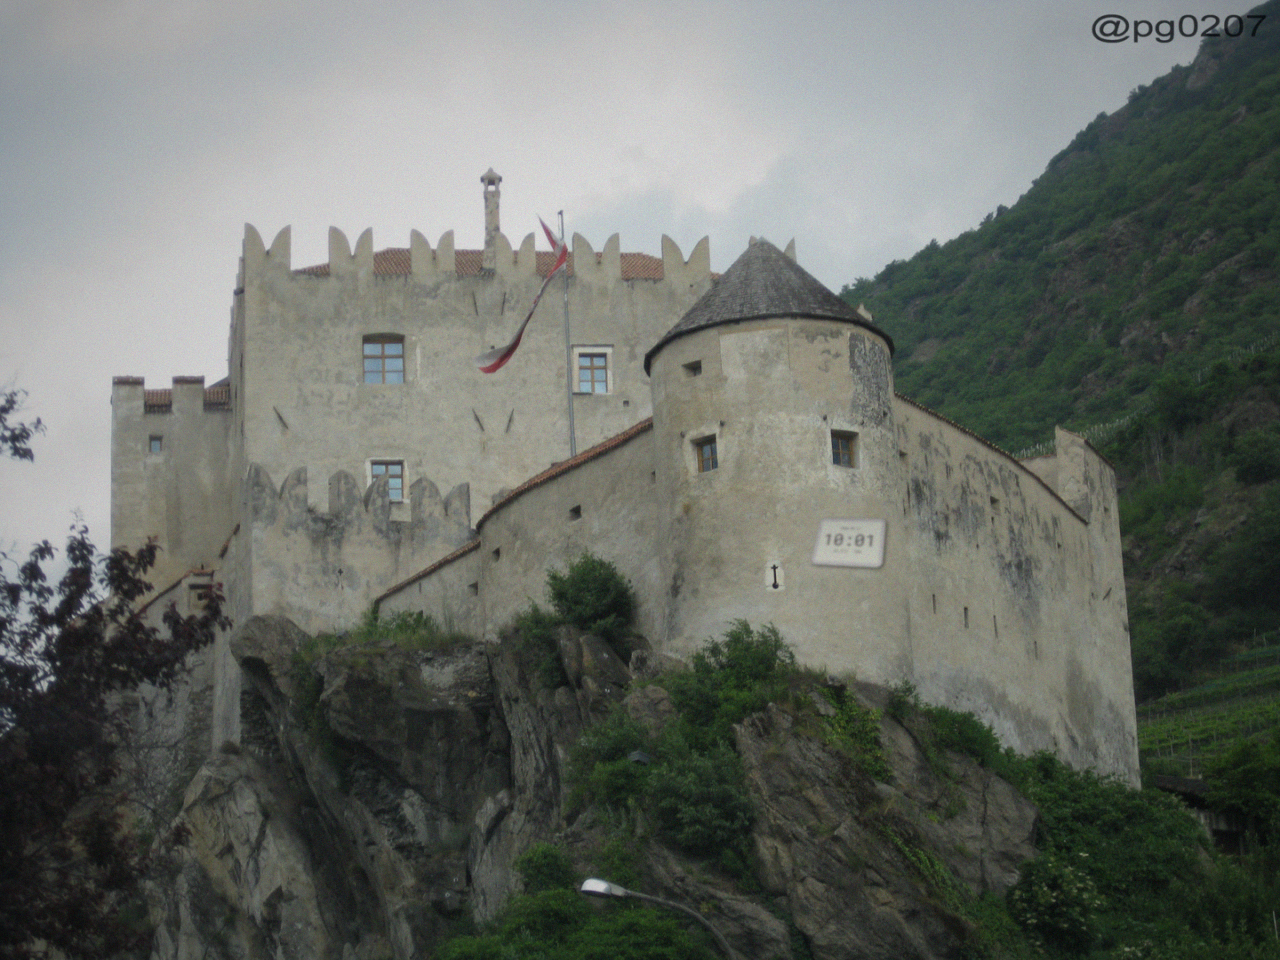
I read **10:01**
